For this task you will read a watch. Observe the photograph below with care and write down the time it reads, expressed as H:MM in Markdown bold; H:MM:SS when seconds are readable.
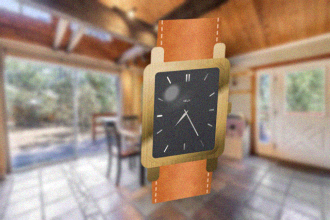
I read **7:25**
